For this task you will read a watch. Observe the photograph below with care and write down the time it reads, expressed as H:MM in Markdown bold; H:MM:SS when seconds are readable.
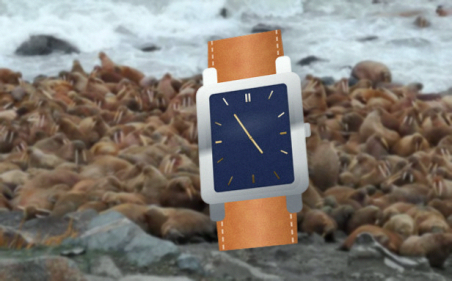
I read **4:55**
